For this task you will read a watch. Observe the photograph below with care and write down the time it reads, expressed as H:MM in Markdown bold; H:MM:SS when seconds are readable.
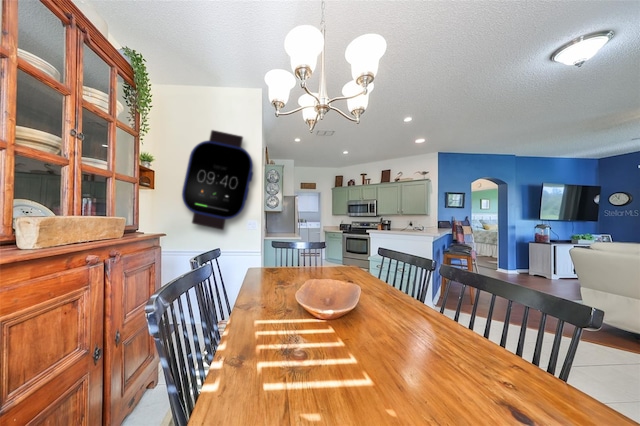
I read **9:40**
